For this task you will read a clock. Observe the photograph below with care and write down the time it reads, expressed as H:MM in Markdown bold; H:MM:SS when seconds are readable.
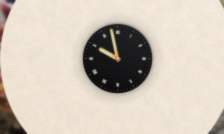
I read **9:58**
